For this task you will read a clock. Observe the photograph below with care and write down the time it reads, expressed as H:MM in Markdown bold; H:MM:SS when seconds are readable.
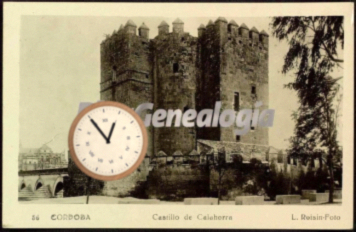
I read **12:55**
